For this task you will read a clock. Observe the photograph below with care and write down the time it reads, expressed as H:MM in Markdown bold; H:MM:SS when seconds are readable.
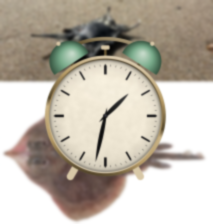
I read **1:32**
